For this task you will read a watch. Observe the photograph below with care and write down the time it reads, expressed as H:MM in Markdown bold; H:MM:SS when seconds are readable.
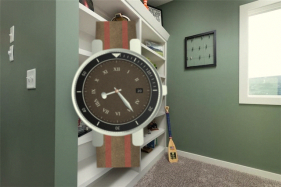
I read **8:24**
